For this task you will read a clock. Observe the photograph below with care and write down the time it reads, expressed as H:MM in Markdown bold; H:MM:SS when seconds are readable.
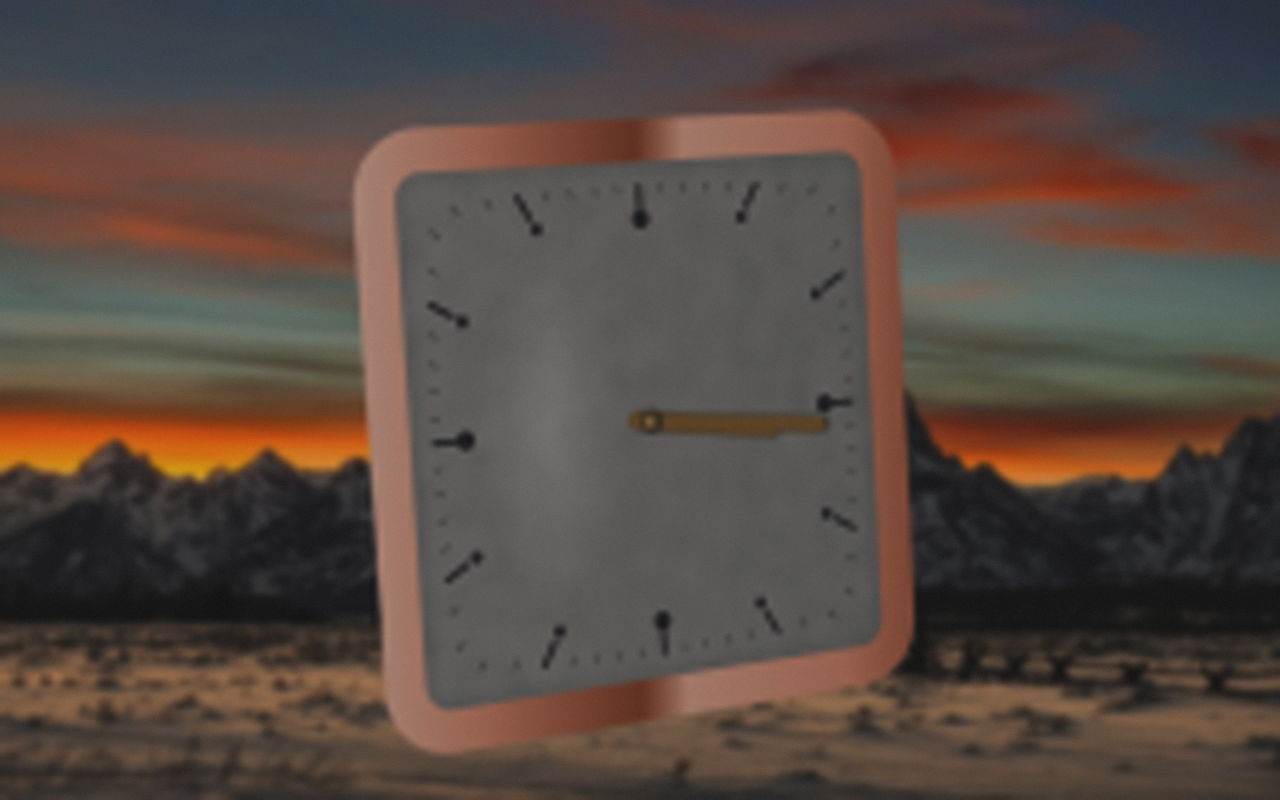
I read **3:16**
